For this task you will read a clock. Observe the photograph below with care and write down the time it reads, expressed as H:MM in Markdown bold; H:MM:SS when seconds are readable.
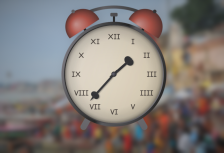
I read **1:37**
